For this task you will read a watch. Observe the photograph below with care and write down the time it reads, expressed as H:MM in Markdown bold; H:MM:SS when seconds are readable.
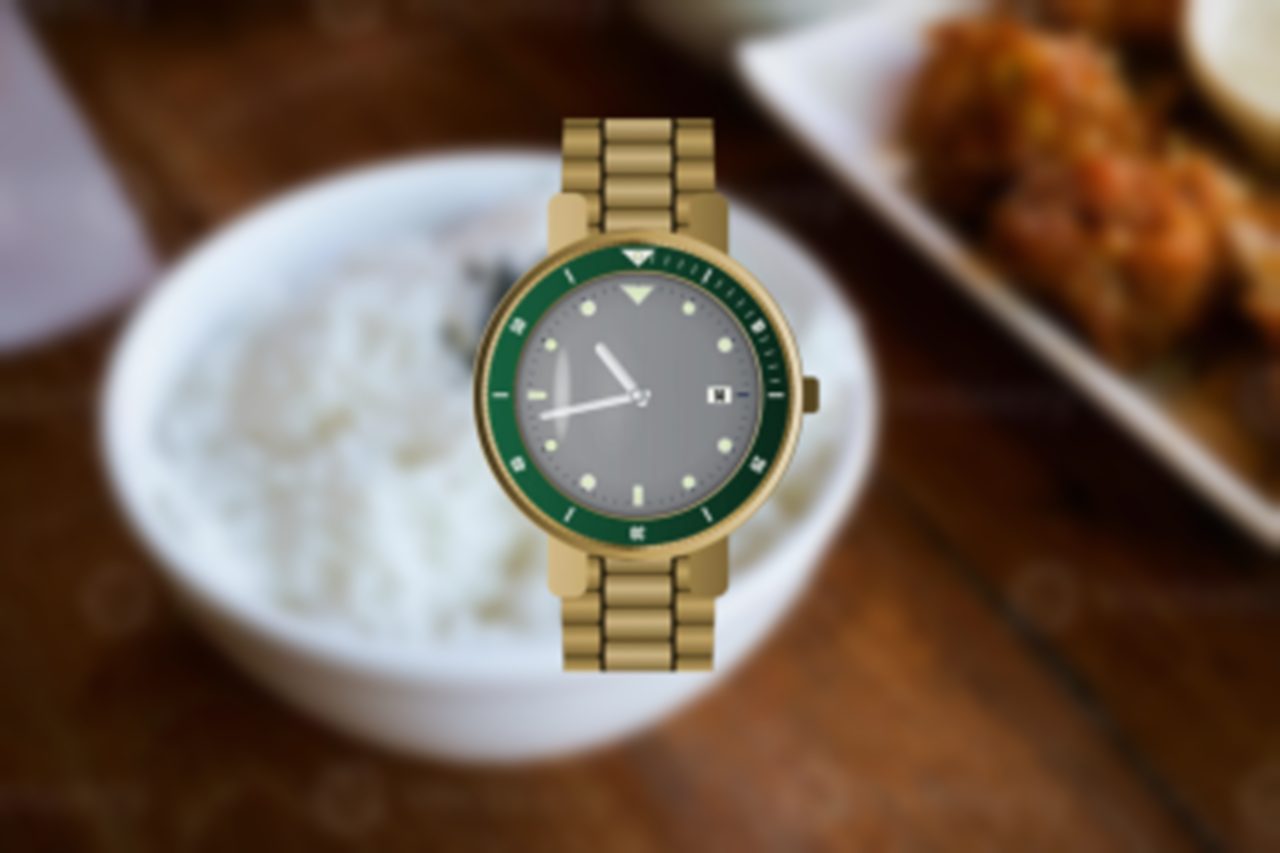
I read **10:43**
